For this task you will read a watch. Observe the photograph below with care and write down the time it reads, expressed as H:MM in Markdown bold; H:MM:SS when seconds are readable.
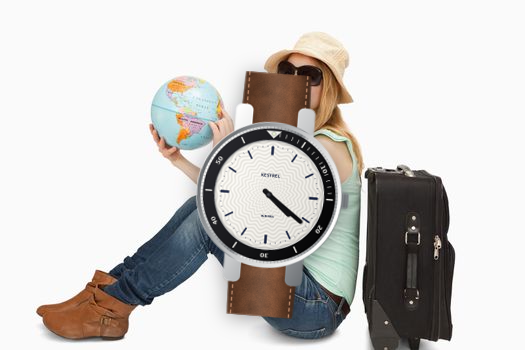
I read **4:21**
